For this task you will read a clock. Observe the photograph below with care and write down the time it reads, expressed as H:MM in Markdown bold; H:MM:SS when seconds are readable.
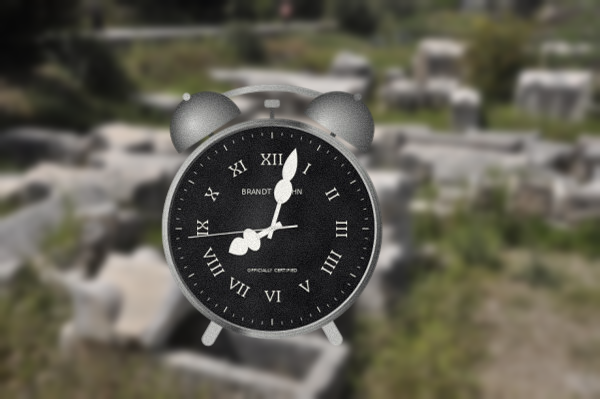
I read **8:02:44**
